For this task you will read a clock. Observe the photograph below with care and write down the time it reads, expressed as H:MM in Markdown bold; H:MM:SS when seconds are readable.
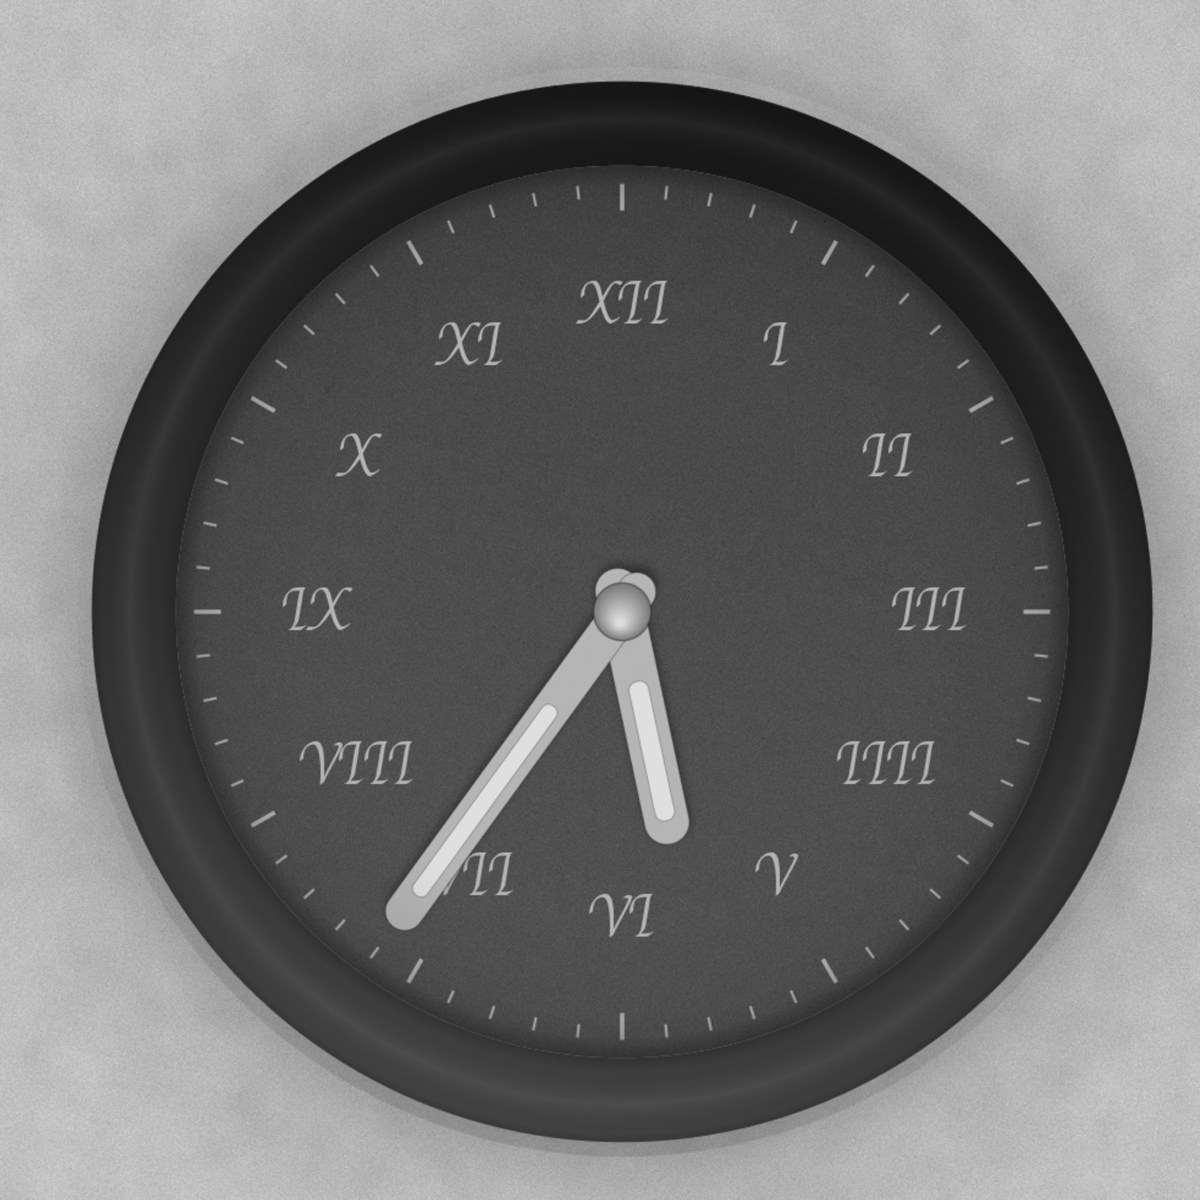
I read **5:36**
